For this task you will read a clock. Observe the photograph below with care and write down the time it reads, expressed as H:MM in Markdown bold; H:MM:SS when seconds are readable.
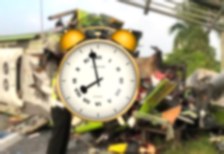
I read **7:58**
